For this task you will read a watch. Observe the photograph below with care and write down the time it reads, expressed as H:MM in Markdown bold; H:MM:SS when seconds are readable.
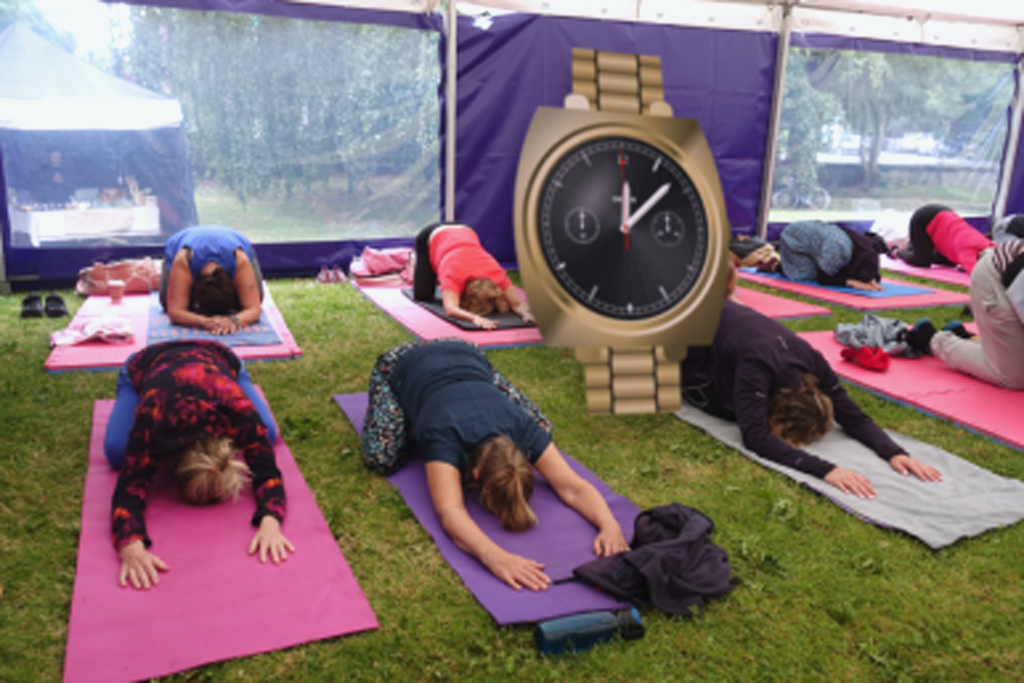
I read **12:08**
